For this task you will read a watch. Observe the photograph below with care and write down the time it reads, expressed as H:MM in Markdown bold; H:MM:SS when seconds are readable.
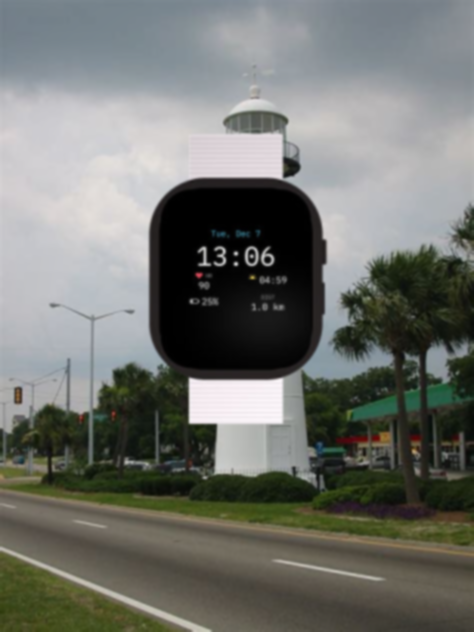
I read **13:06**
